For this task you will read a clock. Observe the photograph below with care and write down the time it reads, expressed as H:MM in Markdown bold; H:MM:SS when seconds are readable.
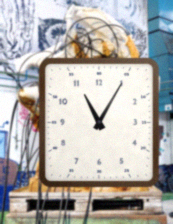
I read **11:05**
